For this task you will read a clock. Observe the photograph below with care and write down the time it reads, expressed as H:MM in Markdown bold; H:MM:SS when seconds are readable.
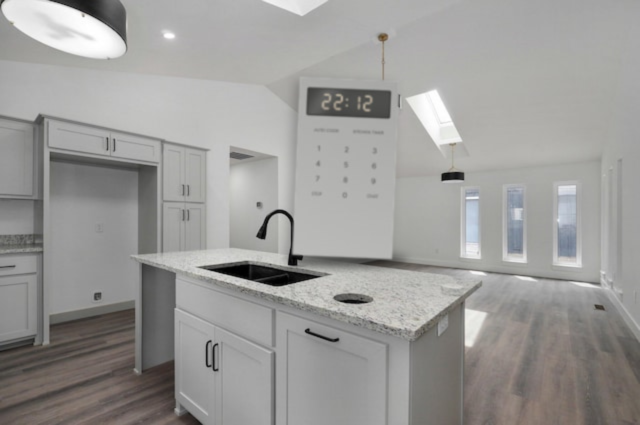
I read **22:12**
